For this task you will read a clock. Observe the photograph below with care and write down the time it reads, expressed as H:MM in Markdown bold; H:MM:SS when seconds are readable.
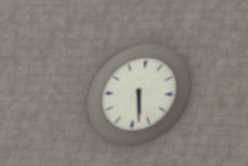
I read **5:28**
